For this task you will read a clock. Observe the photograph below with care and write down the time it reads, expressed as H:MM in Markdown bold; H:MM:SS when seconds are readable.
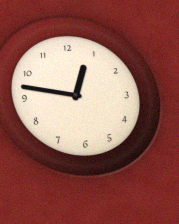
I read **12:47**
